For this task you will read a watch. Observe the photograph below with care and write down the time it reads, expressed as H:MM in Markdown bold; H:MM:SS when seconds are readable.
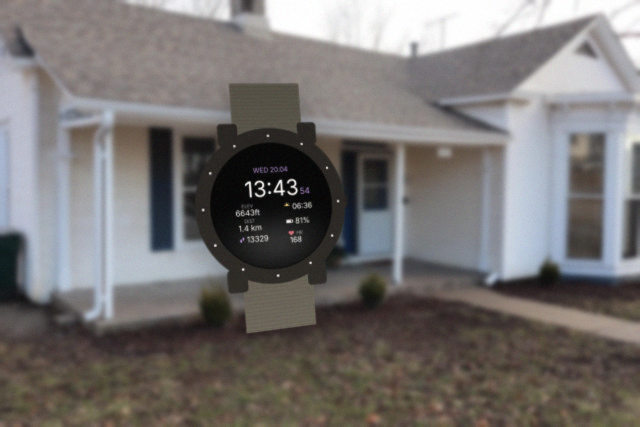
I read **13:43:54**
